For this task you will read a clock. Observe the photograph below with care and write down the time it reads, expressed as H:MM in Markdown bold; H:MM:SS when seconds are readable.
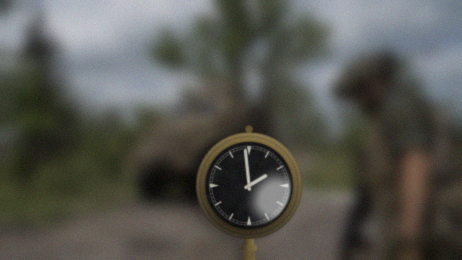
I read **1:59**
